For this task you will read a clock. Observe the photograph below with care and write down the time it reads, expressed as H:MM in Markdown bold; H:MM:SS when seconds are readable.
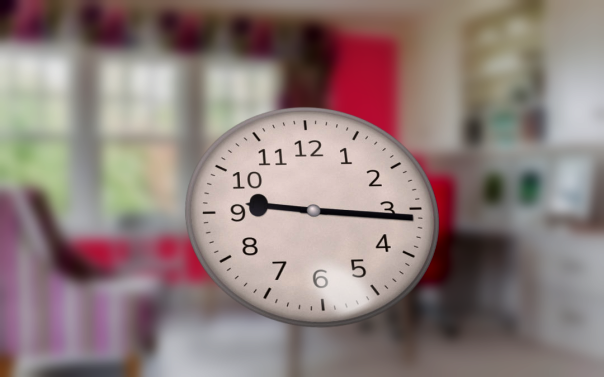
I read **9:16**
